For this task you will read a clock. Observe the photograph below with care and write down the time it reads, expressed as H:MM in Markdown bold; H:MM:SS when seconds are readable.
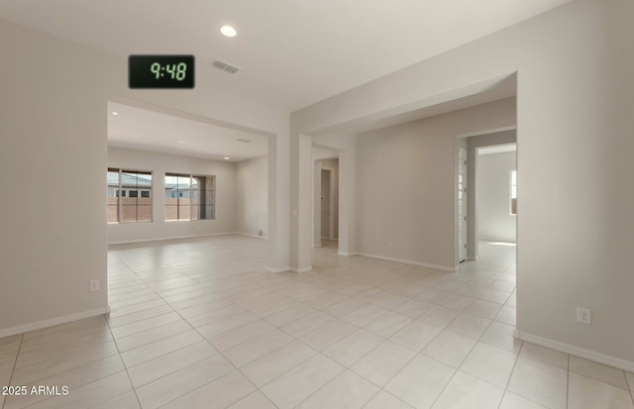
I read **9:48**
